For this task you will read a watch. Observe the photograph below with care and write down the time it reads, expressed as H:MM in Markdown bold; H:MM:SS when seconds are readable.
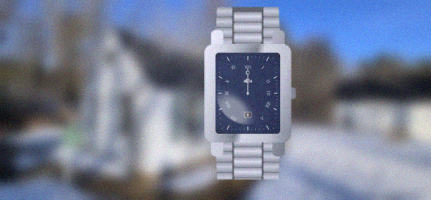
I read **12:00**
